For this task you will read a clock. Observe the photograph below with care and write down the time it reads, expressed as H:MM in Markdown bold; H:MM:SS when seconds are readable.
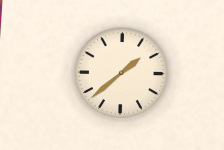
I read **1:38**
